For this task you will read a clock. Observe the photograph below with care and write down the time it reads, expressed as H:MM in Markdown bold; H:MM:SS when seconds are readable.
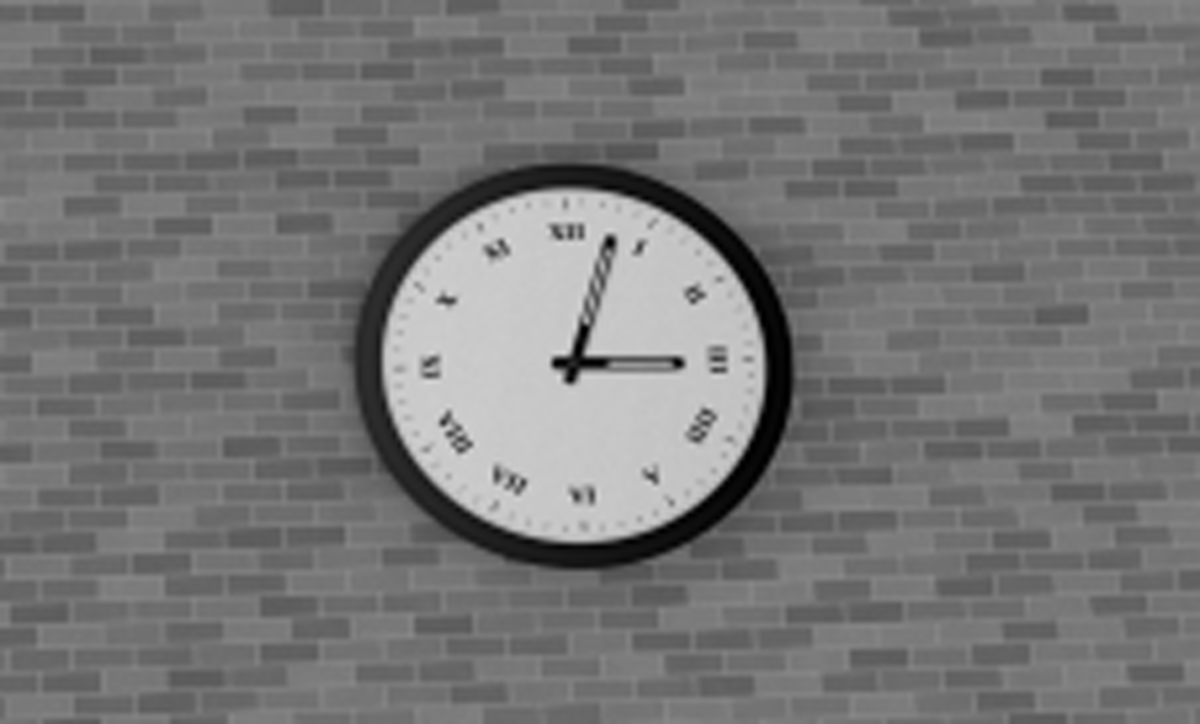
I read **3:03**
